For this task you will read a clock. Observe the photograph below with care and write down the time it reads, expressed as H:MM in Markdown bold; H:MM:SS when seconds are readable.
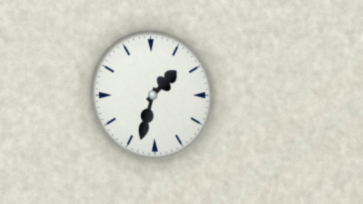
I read **1:33**
